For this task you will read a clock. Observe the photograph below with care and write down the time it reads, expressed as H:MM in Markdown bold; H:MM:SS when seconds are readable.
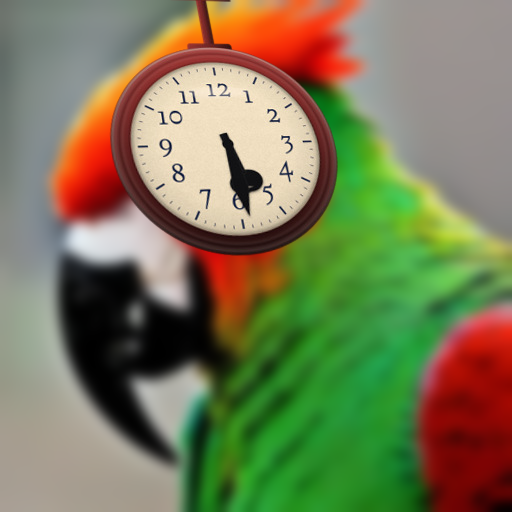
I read **5:29**
